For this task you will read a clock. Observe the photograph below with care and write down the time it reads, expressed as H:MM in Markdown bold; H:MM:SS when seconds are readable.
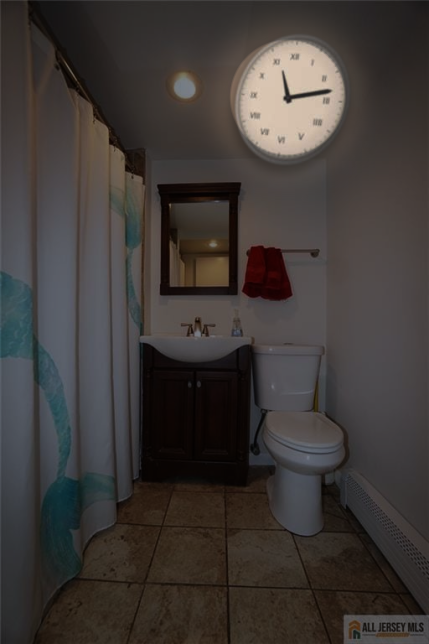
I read **11:13**
